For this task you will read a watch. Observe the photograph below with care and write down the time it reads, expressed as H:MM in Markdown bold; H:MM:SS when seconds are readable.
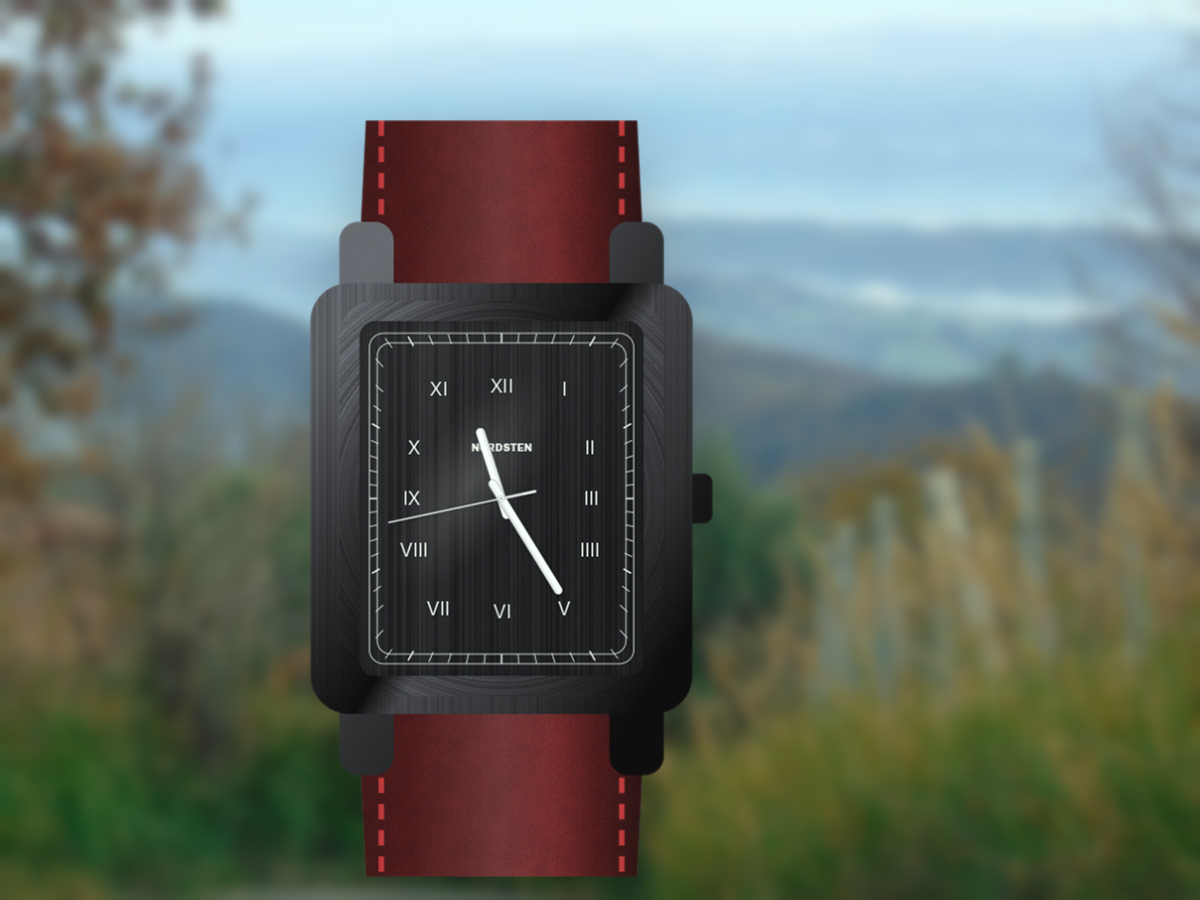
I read **11:24:43**
